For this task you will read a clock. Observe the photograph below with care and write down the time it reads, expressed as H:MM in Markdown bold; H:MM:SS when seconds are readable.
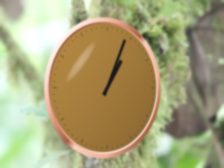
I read **1:04**
